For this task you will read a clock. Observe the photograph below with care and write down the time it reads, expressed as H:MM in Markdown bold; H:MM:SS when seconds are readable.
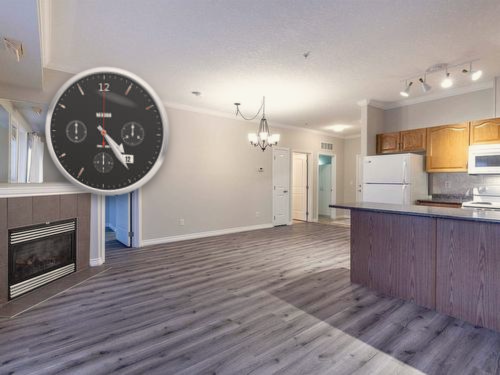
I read **4:24**
